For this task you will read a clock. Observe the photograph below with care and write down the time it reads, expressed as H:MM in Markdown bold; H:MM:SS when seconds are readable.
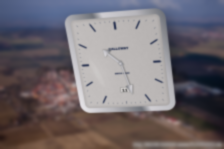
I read **10:28**
